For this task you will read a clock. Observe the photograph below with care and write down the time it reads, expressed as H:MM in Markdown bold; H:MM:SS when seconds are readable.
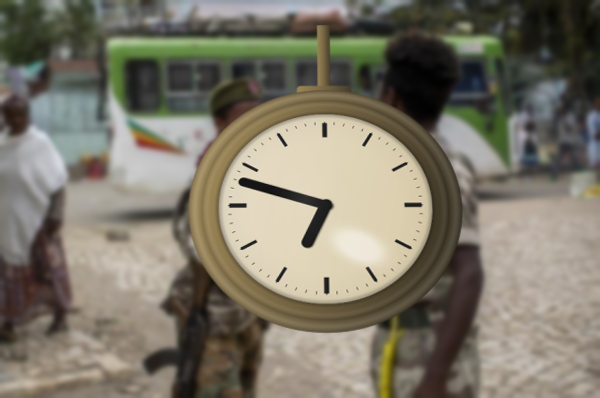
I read **6:48**
